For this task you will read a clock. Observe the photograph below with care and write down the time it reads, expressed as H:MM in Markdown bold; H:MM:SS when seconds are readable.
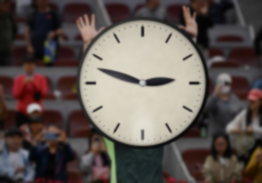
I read **2:48**
